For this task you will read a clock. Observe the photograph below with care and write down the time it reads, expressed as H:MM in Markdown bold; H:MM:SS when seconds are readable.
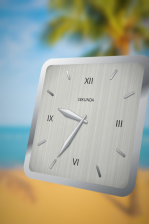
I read **9:35**
